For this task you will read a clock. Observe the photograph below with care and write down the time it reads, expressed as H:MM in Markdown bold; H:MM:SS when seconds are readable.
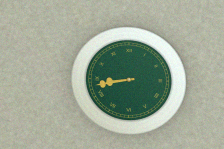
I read **8:43**
